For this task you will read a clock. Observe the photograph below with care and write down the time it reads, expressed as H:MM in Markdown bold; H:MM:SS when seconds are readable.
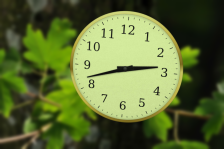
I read **2:42**
